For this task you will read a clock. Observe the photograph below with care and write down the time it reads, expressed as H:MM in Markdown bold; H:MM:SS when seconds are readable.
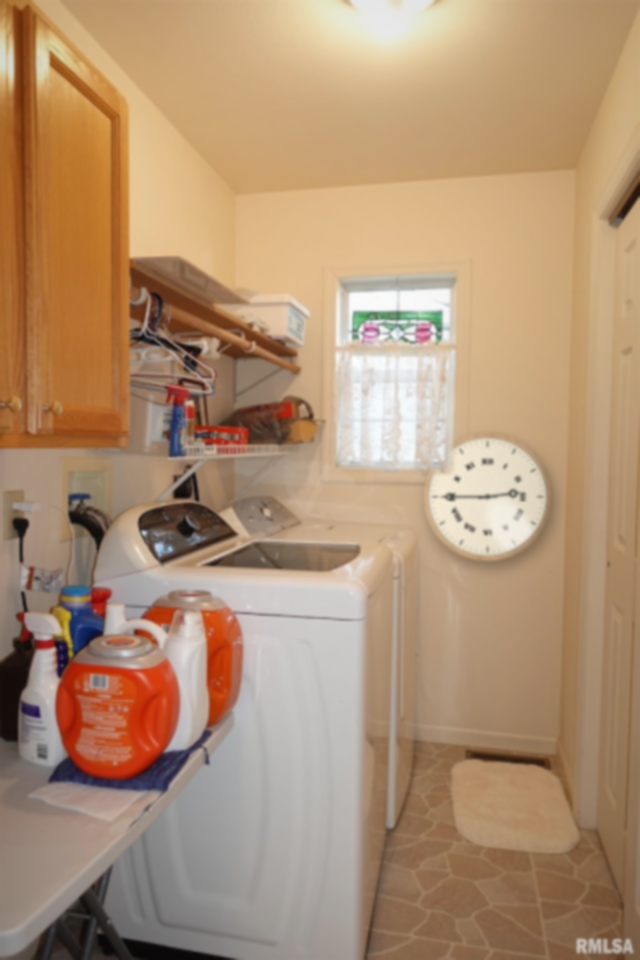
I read **2:45**
